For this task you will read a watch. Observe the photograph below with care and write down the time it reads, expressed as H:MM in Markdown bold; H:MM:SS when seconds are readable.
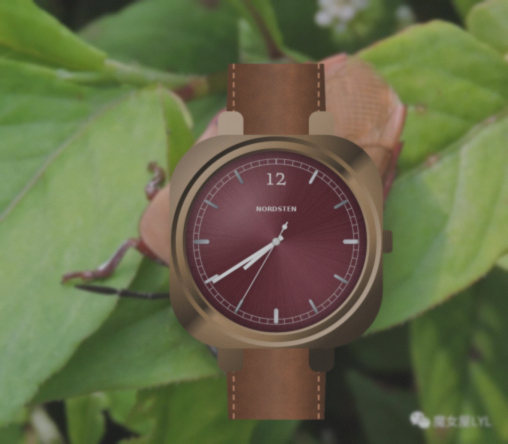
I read **7:39:35**
